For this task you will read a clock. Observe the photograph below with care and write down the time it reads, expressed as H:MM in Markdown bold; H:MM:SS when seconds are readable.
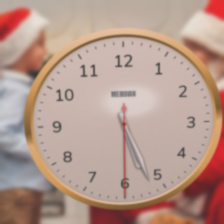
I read **5:26:30**
